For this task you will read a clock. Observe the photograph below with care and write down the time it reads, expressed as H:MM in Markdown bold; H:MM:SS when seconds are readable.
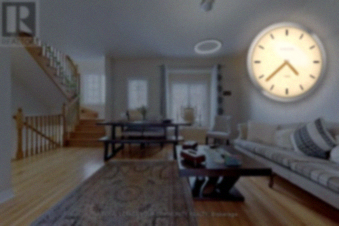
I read **4:38**
